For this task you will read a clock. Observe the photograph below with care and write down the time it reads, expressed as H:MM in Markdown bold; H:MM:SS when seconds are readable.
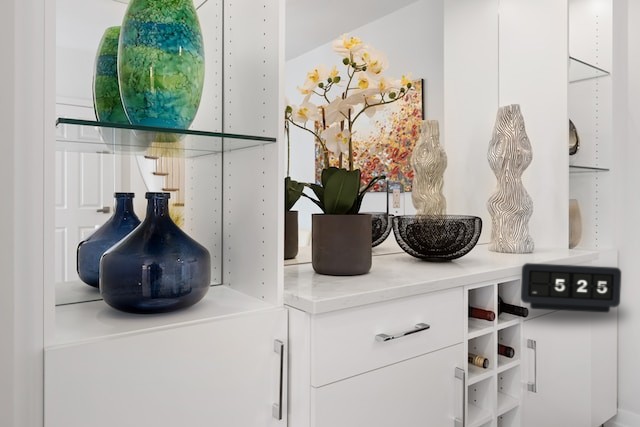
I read **5:25**
